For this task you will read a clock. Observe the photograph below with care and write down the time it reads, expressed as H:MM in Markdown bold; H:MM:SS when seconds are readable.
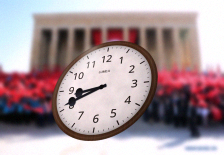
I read **8:41**
